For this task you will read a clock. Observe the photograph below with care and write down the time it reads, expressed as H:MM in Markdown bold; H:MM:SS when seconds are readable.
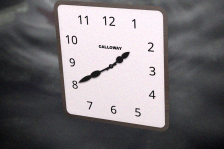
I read **1:40**
